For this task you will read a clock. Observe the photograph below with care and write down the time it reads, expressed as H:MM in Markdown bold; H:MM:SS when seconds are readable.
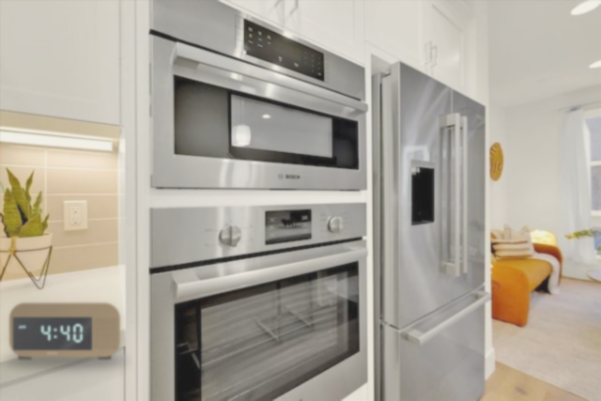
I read **4:40**
